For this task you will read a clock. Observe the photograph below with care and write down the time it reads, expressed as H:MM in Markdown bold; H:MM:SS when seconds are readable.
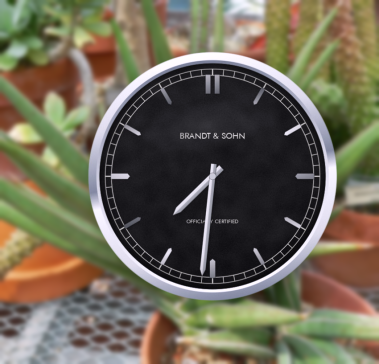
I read **7:31**
